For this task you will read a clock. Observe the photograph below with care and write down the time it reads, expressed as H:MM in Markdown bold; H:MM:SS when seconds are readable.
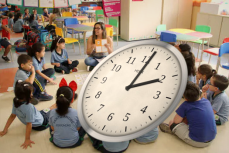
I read **2:01**
